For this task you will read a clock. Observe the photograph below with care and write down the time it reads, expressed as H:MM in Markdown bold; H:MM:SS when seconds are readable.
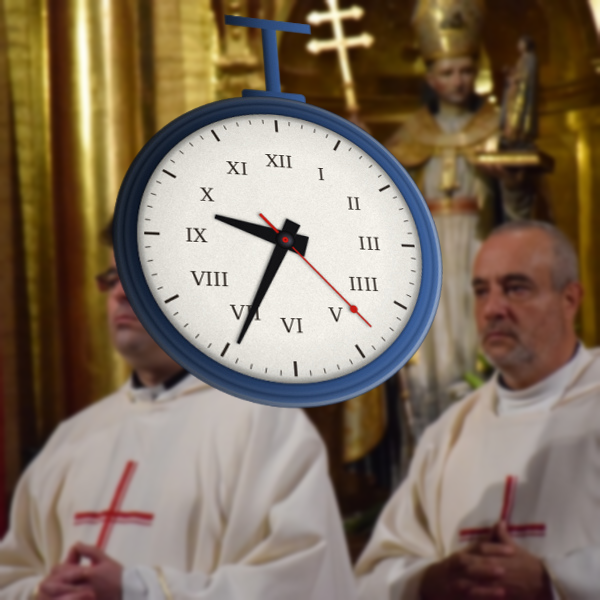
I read **9:34:23**
